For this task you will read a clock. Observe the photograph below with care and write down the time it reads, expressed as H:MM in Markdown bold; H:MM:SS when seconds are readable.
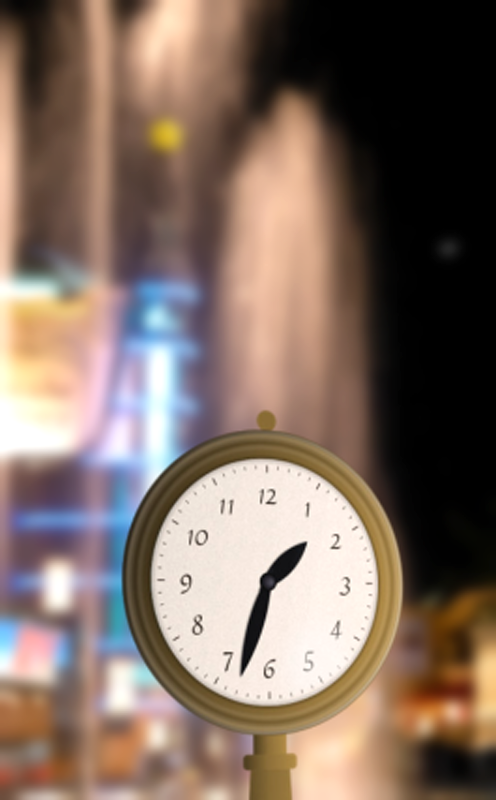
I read **1:33**
